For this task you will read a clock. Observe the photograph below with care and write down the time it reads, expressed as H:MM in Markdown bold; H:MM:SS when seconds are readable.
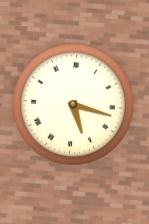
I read **5:17**
